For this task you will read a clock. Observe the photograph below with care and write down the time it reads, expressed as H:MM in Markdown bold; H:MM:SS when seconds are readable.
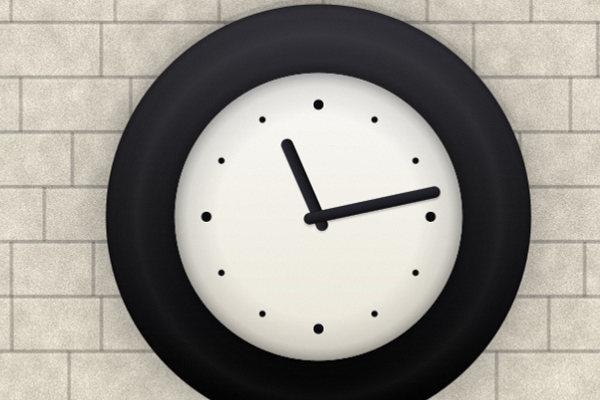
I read **11:13**
